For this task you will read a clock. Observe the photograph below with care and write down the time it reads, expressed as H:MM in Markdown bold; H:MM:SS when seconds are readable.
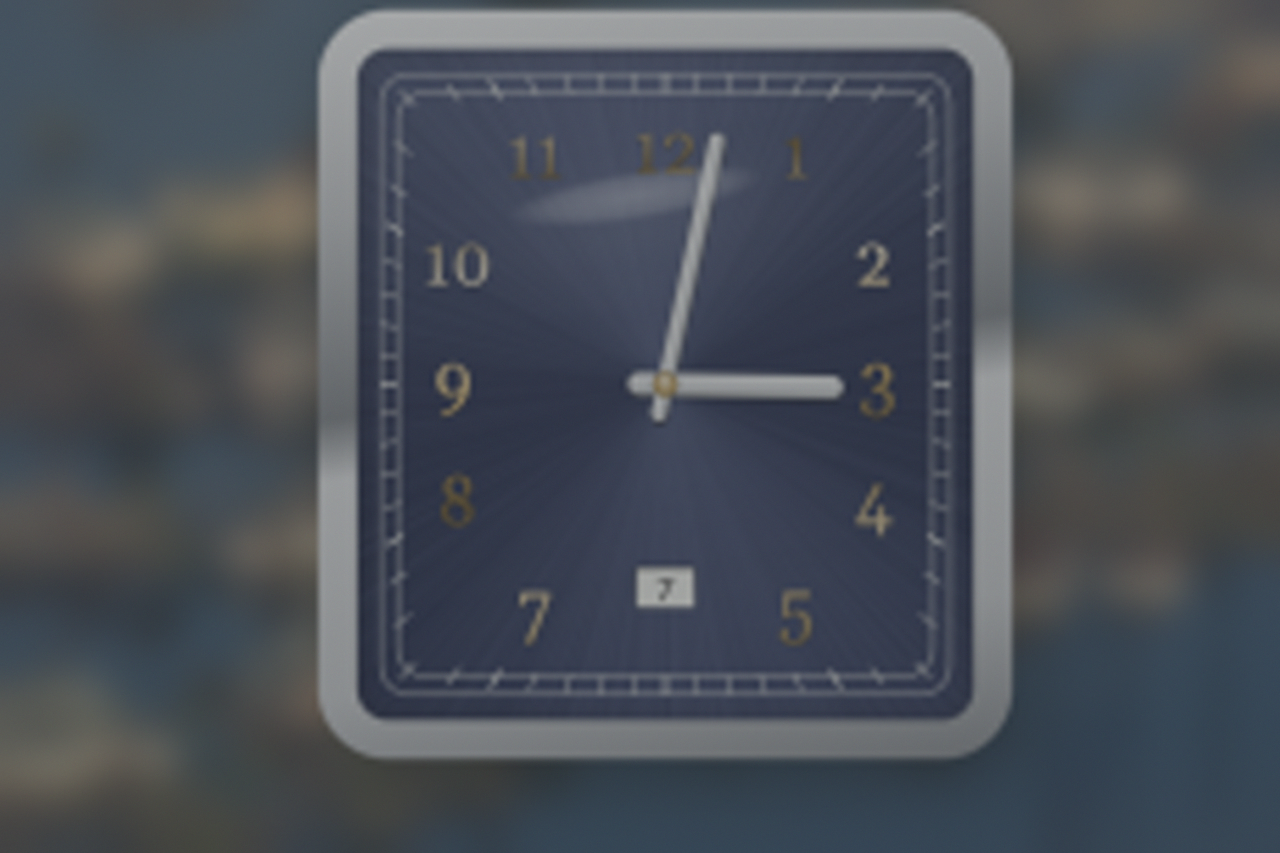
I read **3:02**
